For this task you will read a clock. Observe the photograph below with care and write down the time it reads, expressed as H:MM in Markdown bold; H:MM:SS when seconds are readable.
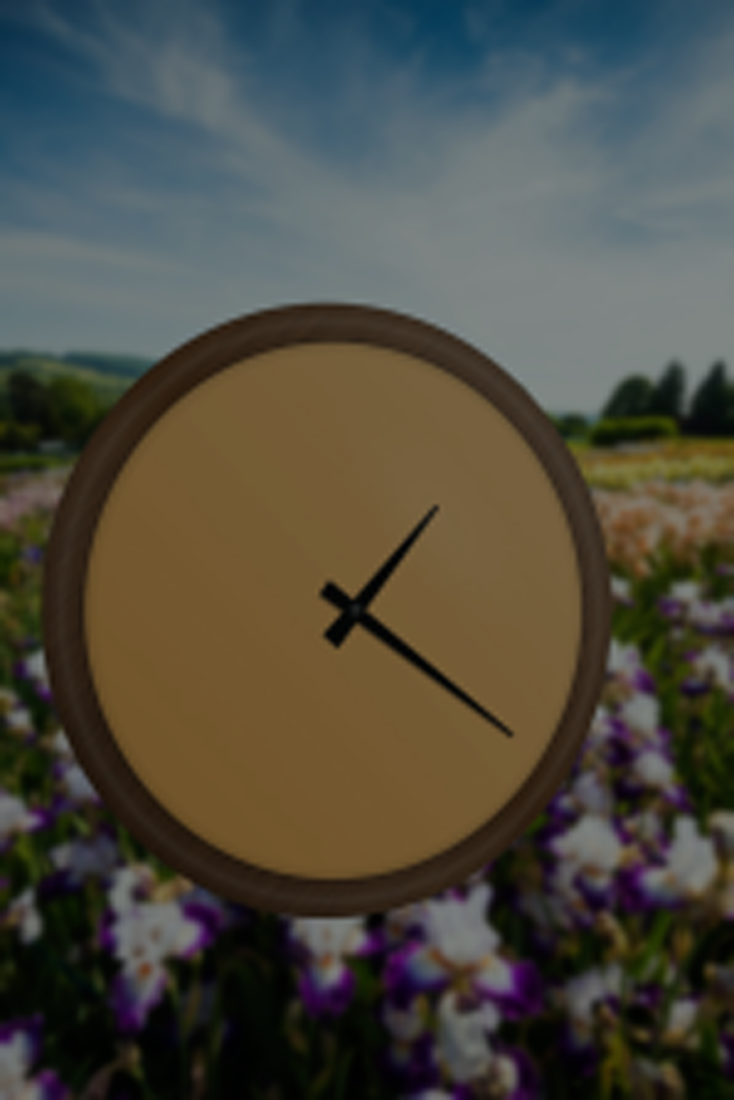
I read **1:21**
